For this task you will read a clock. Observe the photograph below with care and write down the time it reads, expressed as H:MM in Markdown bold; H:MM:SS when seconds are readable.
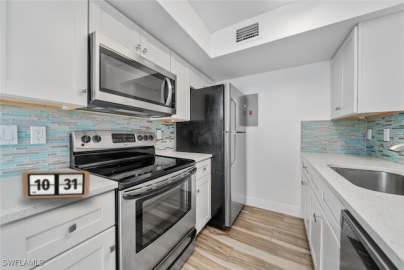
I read **10:31**
